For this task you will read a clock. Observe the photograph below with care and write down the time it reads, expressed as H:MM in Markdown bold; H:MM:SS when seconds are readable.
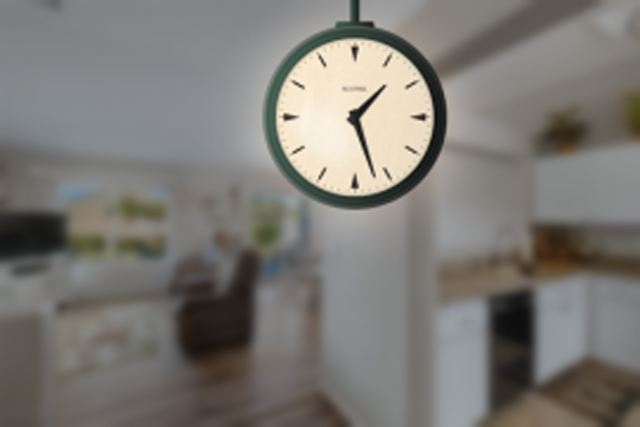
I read **1:27**
